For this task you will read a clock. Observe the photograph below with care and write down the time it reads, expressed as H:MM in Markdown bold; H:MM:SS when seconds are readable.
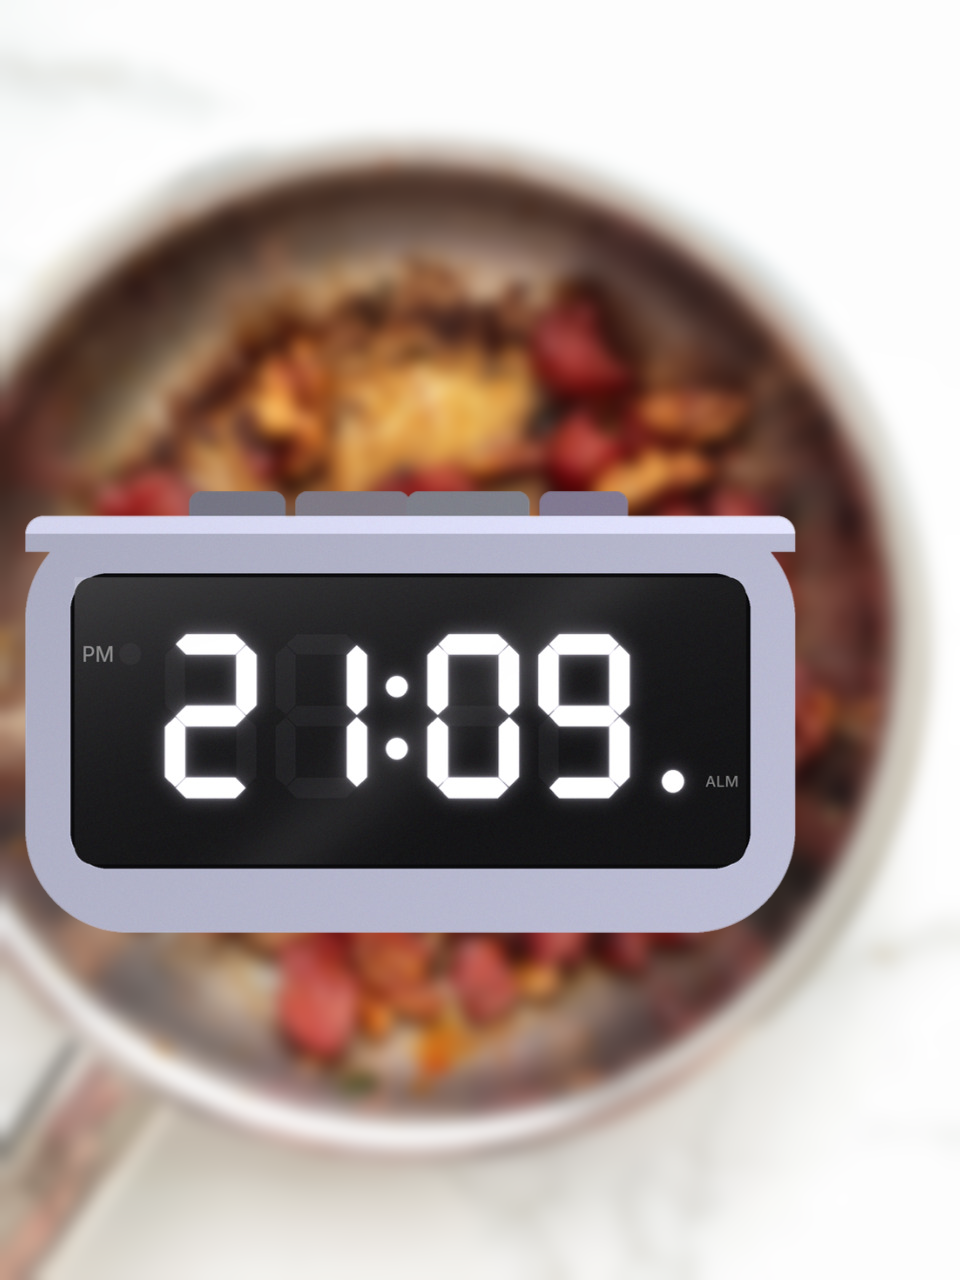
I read **21:09**
